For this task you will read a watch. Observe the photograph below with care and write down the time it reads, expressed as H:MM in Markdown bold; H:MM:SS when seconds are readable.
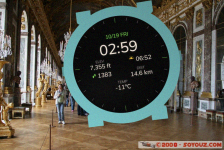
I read **2:59**
